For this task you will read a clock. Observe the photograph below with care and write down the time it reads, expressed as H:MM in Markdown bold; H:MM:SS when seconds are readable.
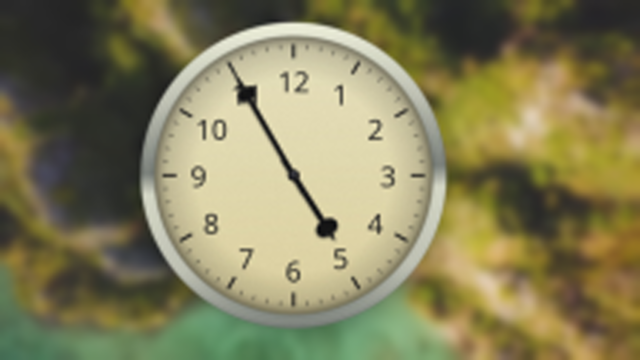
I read **4:55**
